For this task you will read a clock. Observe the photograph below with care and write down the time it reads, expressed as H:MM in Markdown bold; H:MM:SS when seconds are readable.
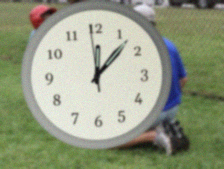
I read **12:06:59**
